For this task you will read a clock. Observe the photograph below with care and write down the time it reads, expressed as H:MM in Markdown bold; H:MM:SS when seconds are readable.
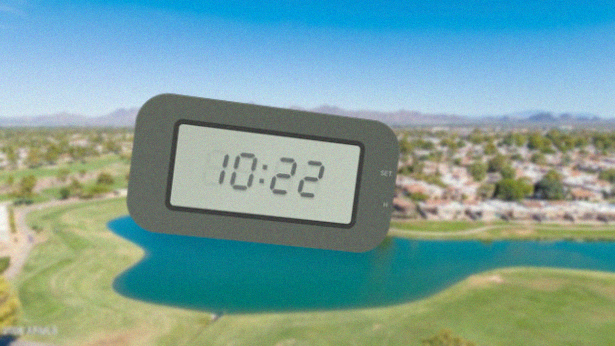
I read **10:22**
